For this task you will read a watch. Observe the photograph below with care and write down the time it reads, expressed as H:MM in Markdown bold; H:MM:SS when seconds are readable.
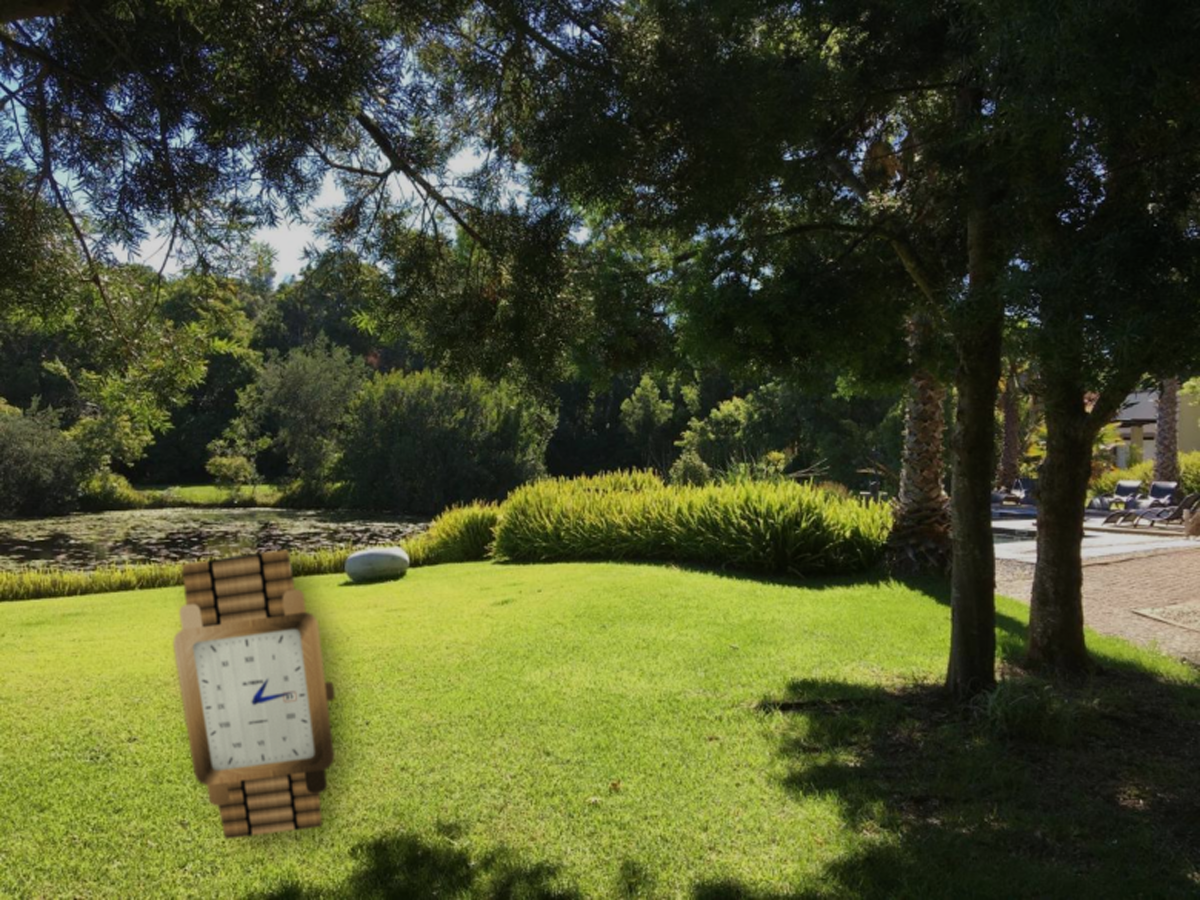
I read **1:14**
